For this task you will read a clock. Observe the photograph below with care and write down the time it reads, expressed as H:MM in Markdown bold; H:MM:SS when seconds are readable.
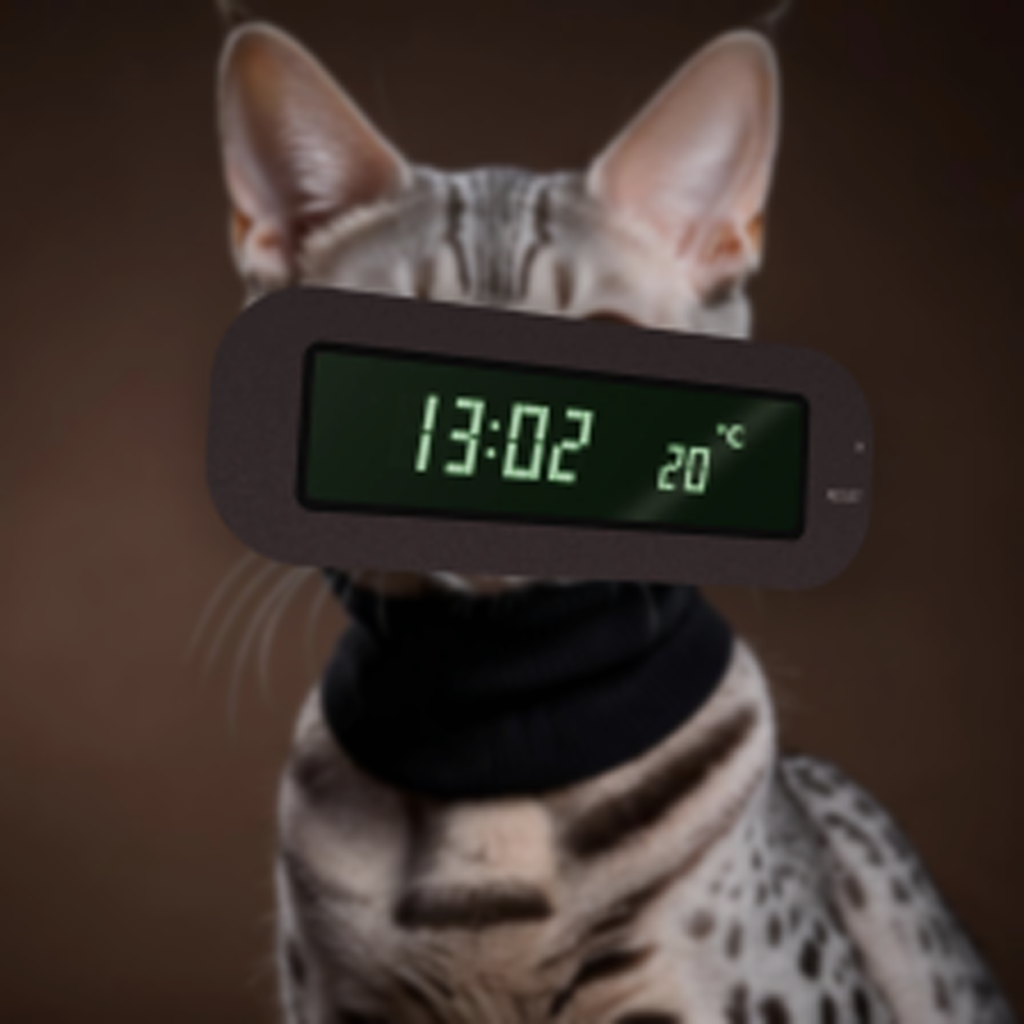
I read **13:02**
